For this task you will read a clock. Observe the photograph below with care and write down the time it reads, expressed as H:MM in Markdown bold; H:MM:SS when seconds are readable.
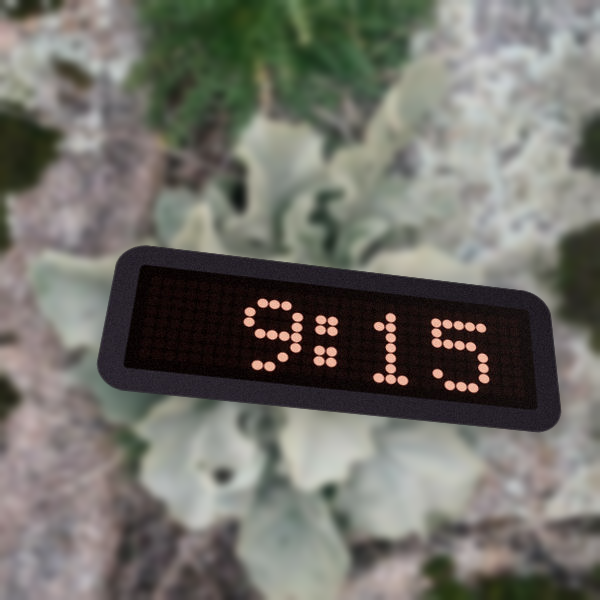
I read **9:15**
